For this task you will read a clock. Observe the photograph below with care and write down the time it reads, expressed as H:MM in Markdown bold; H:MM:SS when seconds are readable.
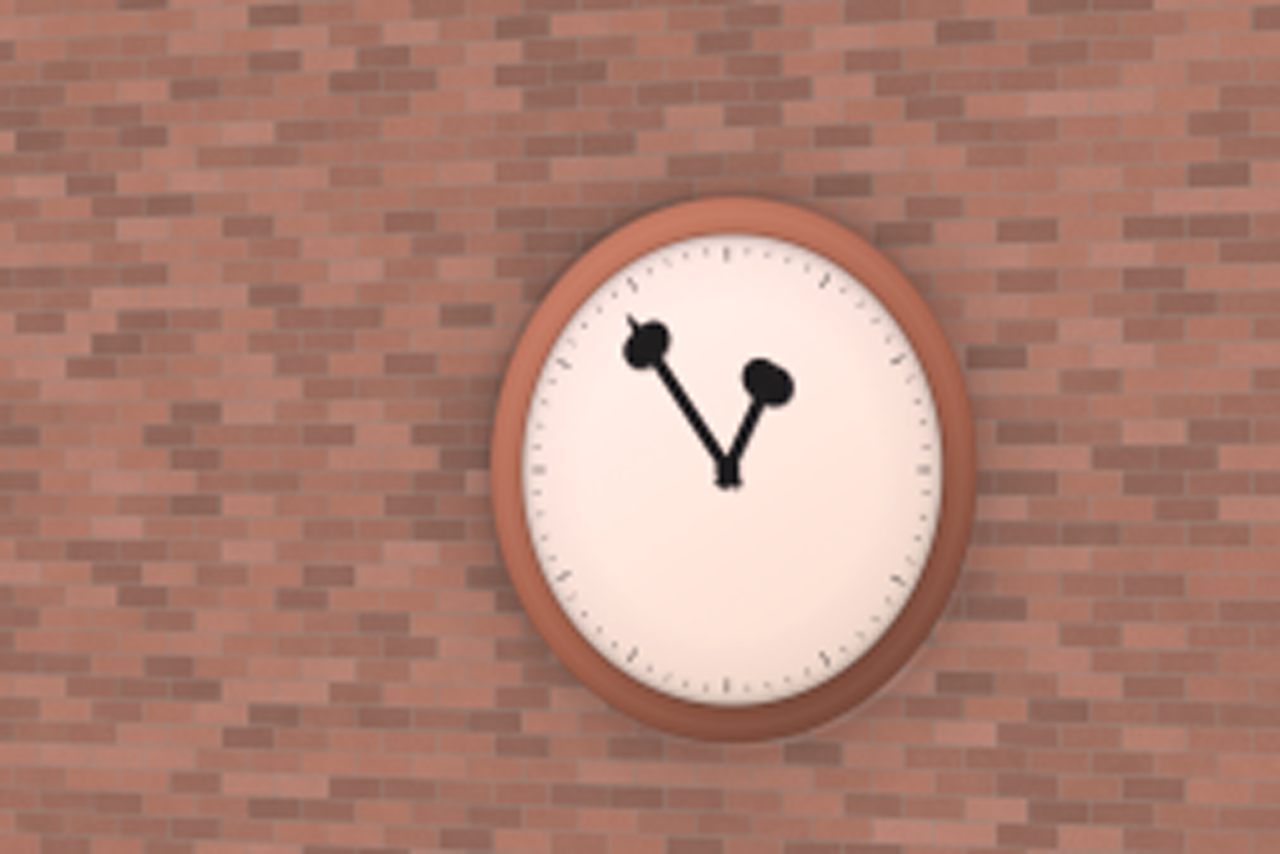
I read **12:54**
